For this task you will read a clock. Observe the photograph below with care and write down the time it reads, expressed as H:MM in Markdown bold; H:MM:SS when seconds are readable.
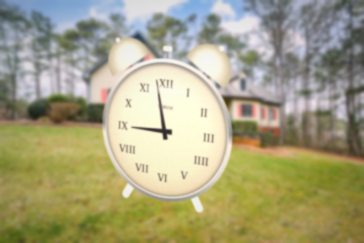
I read **8:58**
